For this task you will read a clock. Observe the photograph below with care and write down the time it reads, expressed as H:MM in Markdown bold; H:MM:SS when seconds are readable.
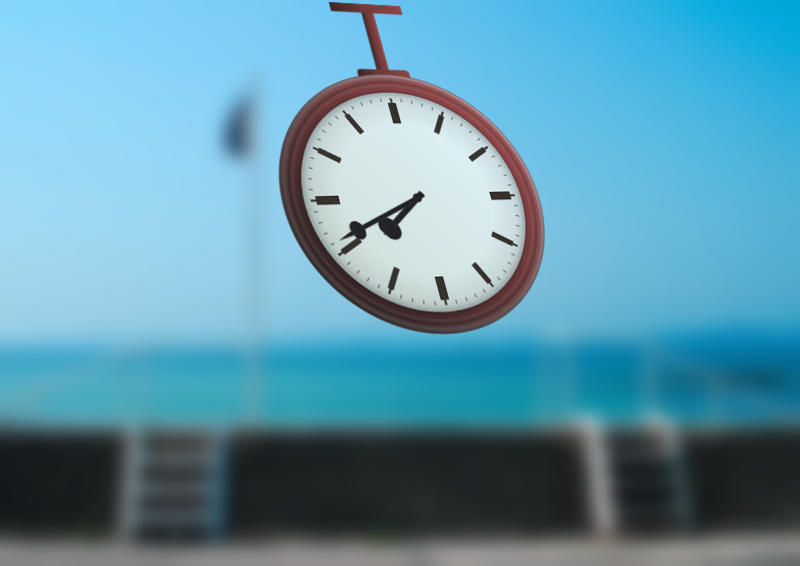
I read **7:41**
